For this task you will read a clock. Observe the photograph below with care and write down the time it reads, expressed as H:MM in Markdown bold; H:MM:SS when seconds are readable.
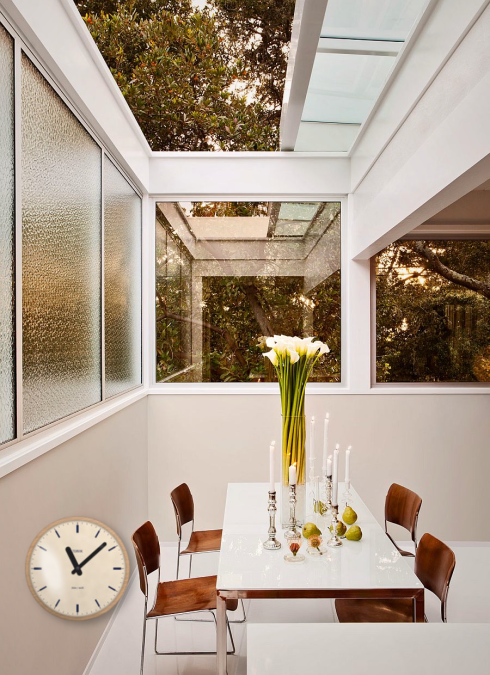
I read **11:08**
